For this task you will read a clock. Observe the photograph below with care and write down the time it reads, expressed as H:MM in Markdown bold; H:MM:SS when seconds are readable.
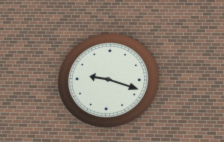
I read **9:18**
